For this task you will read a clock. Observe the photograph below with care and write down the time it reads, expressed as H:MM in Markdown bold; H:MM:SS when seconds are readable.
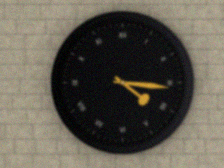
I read **4:16**
